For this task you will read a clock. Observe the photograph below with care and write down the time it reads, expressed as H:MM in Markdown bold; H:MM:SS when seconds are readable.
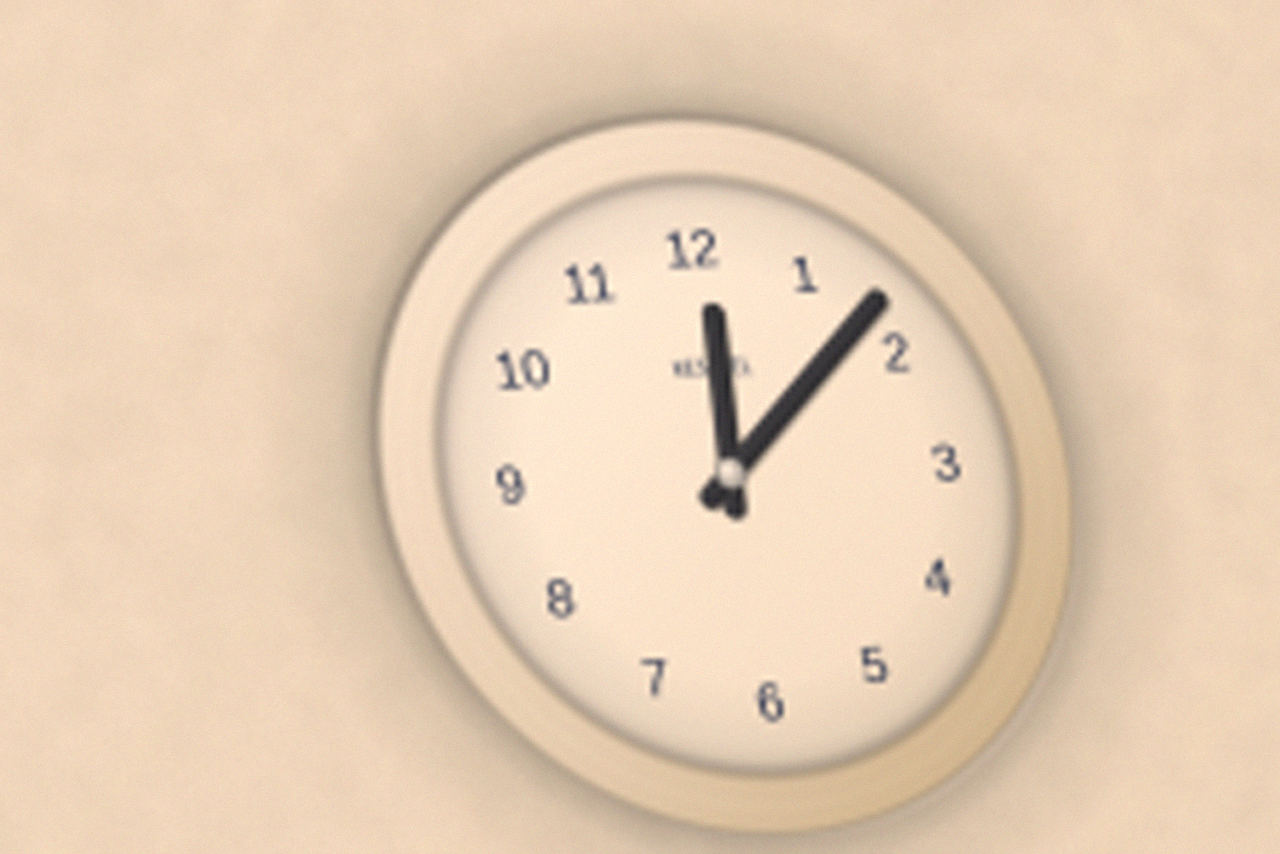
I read **12:08**
